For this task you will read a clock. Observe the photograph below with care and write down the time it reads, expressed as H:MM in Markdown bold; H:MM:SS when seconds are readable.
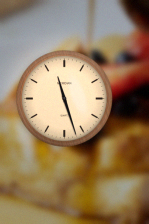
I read **11:27**
